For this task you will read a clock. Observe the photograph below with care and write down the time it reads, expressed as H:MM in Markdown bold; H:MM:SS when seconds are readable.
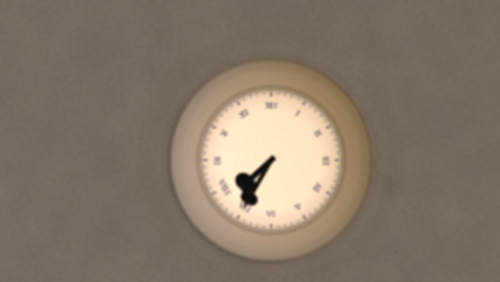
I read **7:35**
